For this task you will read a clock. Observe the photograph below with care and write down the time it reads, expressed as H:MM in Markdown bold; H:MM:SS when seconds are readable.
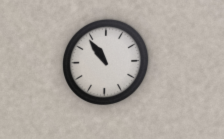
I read **10:54**
